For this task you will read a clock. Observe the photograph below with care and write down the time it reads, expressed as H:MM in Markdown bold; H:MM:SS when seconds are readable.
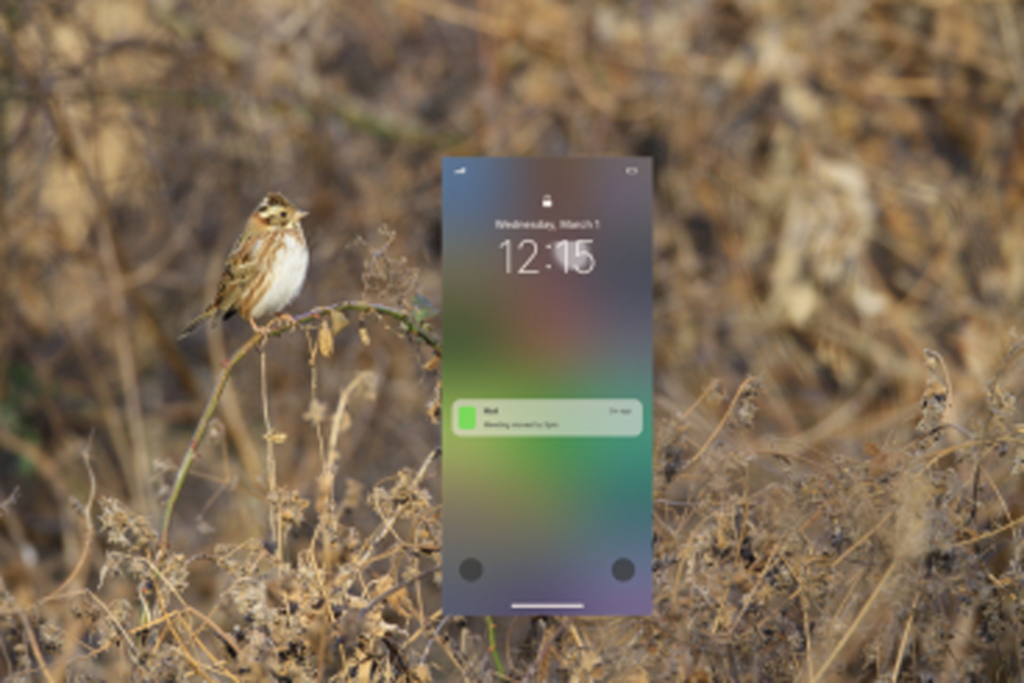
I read **12:15**
